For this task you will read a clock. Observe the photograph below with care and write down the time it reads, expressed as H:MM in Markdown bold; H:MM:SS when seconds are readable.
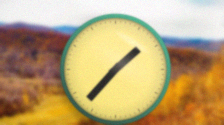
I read **1:37**
